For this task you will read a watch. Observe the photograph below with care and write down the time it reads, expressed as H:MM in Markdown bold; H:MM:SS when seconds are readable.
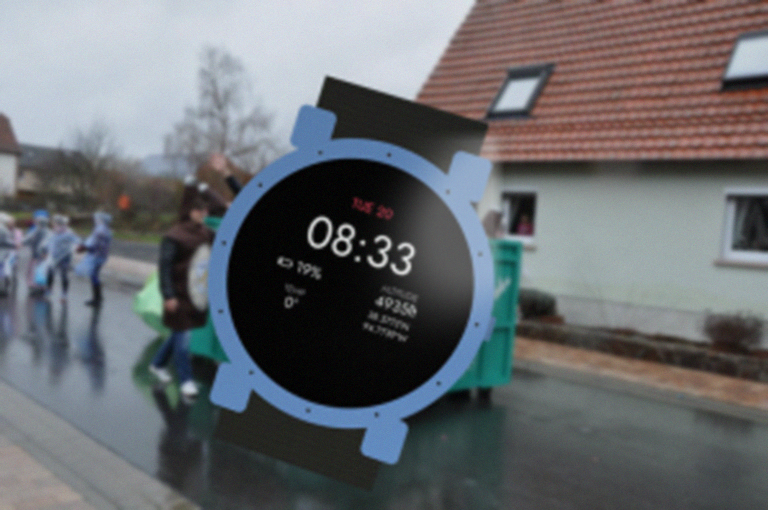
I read **8:33**
